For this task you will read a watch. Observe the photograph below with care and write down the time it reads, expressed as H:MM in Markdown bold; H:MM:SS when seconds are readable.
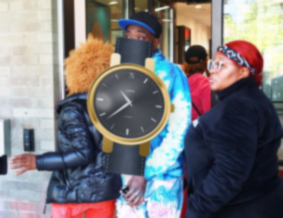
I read **10:38**
